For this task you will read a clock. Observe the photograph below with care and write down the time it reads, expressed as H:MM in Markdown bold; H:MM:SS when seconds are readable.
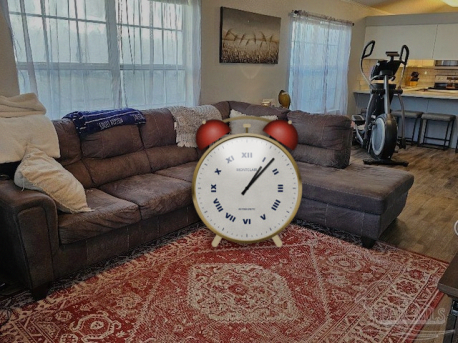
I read **1:07**
